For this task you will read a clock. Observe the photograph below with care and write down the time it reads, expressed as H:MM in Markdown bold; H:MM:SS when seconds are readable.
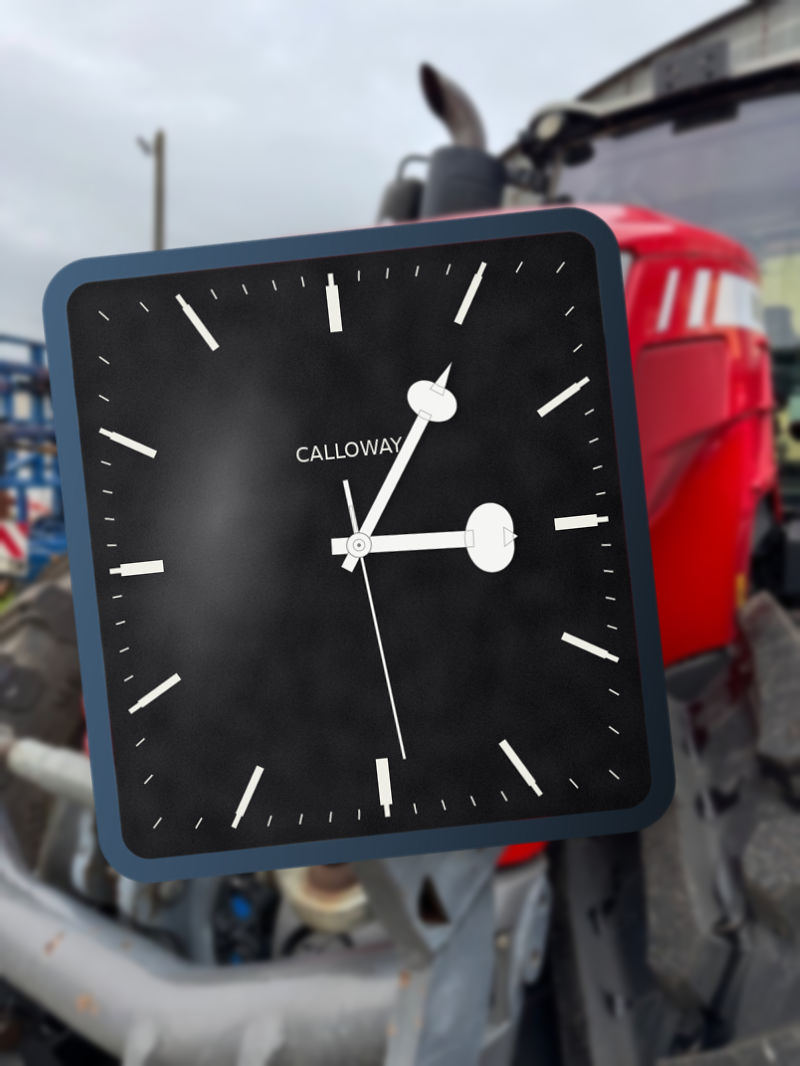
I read **3:05:29**
